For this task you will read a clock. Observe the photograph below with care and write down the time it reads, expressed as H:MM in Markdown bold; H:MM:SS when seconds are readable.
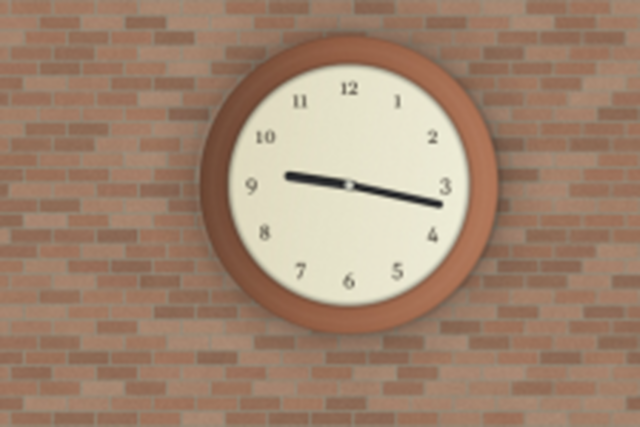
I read **9:17**
